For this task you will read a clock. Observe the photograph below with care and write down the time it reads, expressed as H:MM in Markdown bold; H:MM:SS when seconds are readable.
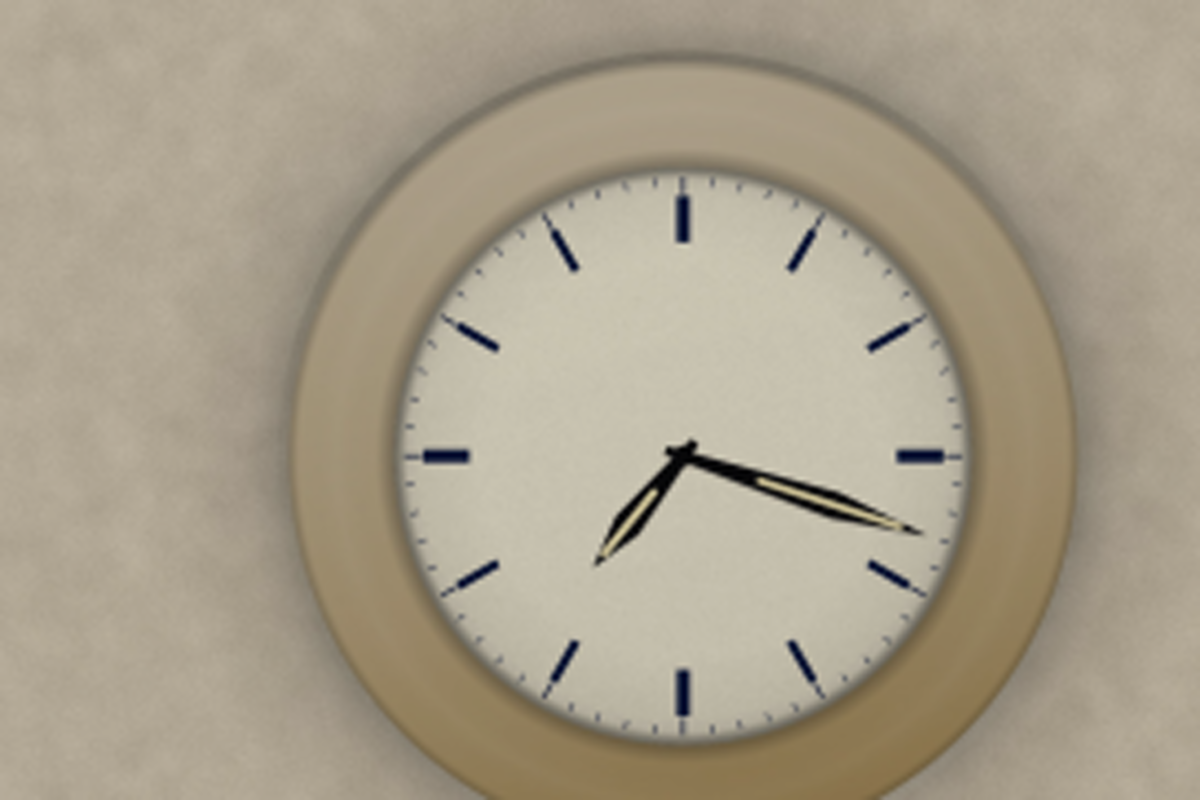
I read **7:18**
